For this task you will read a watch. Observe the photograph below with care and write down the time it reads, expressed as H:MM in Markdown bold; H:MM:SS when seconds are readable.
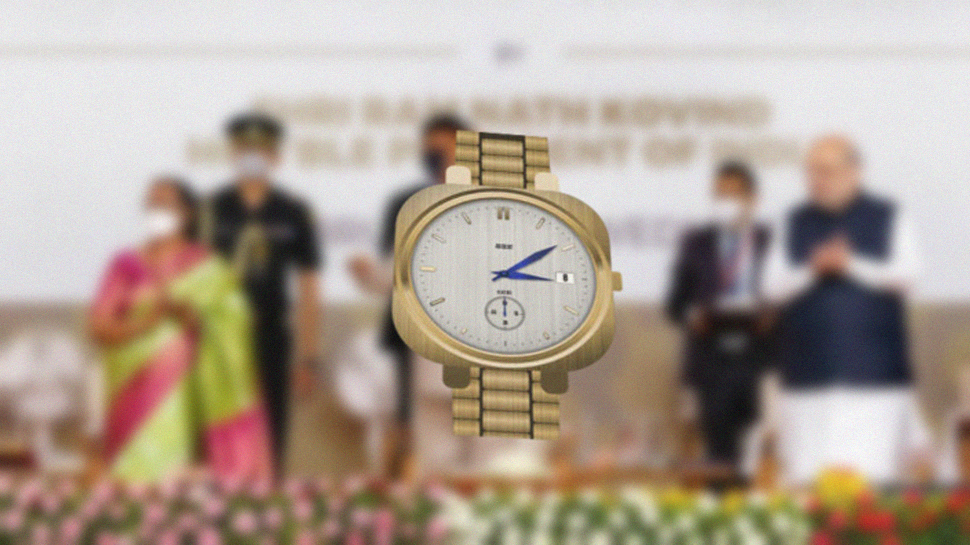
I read **3:09**
